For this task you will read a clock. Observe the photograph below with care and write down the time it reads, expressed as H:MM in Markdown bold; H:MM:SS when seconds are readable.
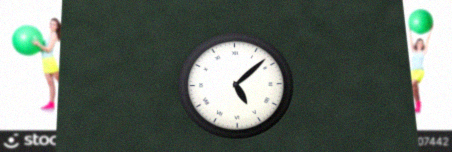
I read **5:08**
